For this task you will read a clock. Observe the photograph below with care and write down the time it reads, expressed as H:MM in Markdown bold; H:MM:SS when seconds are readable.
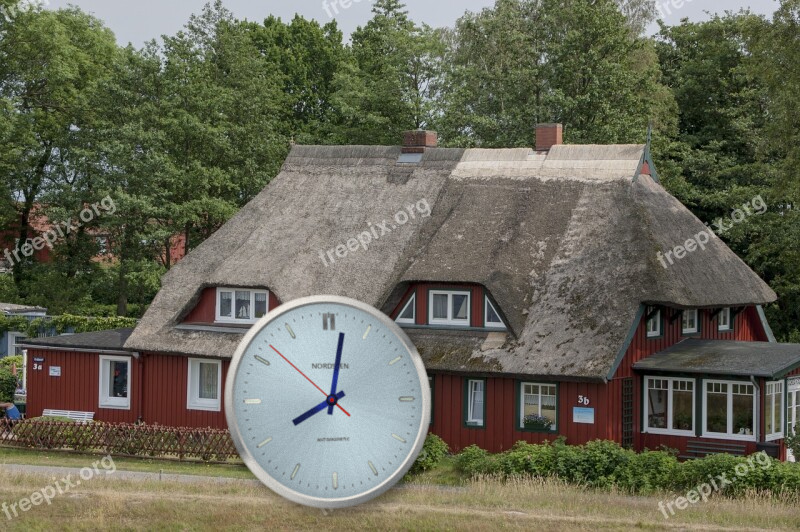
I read **8:01:52**
